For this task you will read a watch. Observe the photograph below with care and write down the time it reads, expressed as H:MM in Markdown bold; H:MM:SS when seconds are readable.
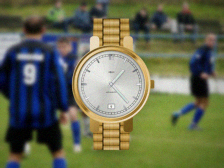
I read **1:23**
